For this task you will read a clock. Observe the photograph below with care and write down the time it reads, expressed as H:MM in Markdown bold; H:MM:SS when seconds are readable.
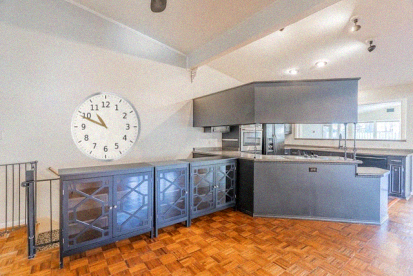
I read **10:49**
